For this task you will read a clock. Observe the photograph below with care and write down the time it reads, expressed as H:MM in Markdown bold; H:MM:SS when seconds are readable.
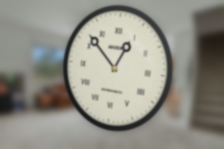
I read **12:52**
